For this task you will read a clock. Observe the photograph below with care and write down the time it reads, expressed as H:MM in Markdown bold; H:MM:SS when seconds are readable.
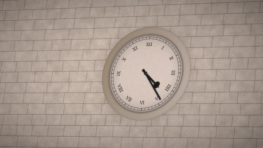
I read **4:24**
